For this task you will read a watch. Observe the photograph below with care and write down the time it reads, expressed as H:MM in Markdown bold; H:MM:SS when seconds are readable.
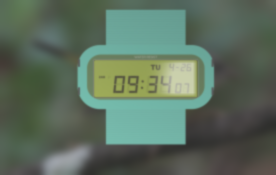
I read **9:34:07**
